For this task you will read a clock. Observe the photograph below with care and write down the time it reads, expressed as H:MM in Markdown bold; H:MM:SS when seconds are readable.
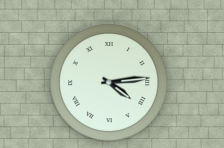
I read **4:14**
